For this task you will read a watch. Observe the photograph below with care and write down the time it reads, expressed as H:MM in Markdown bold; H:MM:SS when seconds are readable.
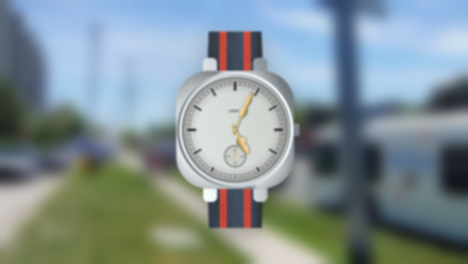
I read **5:04**
